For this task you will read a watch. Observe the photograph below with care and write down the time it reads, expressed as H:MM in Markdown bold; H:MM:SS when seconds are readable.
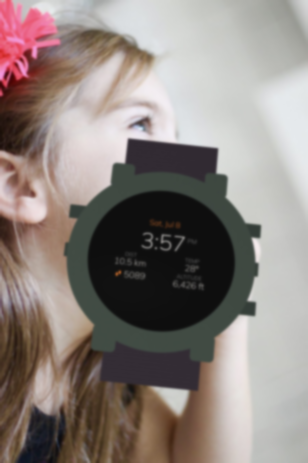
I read **3:57**
